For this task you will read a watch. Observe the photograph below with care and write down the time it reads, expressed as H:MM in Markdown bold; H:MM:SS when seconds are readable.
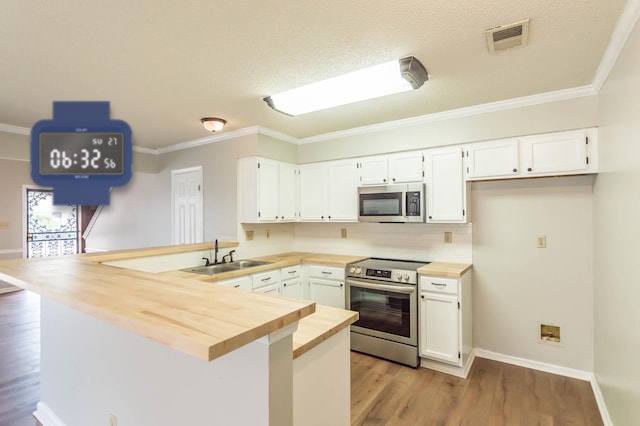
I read **6:32:56**
